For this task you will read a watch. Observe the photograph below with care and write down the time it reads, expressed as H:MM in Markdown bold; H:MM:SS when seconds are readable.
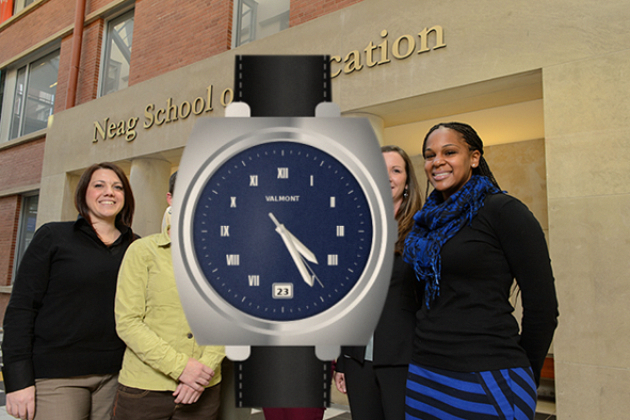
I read **4:25:24**
